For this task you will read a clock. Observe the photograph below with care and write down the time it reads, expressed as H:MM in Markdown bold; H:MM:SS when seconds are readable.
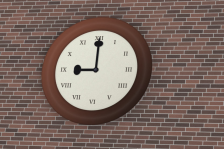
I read **9:00**
